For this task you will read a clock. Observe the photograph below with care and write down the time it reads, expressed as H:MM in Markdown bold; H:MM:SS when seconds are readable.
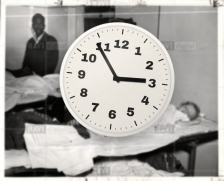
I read **2:54**
